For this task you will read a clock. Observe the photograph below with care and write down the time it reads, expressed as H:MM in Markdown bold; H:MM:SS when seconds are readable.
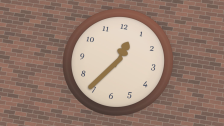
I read **12:36**
